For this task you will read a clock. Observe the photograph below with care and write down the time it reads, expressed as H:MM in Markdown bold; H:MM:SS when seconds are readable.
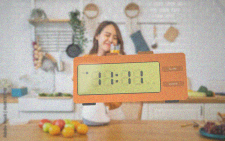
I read **11:11**
